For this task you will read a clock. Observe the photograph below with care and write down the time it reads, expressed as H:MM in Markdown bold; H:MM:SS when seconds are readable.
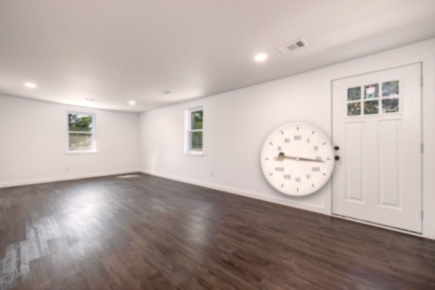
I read **9:16**
